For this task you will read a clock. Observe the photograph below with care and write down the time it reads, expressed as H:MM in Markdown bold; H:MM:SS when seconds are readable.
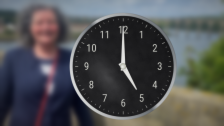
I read **5:00**
